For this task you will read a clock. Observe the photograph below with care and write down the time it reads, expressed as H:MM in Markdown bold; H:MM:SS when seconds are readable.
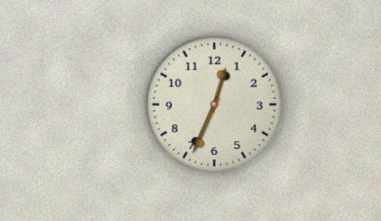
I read **12:34**
